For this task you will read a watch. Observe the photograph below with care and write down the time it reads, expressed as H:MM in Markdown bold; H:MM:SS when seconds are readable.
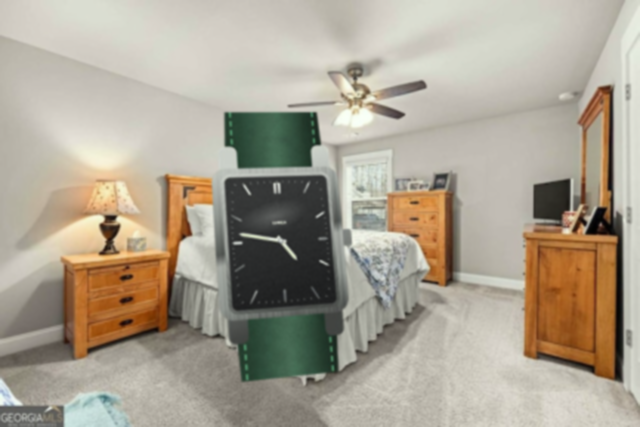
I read **4:47**
